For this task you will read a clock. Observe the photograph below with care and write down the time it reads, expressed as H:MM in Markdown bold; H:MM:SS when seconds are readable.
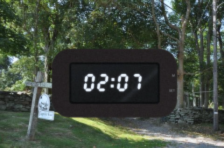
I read **2:07**
